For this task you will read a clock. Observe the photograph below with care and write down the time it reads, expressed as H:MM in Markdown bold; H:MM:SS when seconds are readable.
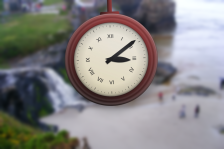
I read **3:09**
